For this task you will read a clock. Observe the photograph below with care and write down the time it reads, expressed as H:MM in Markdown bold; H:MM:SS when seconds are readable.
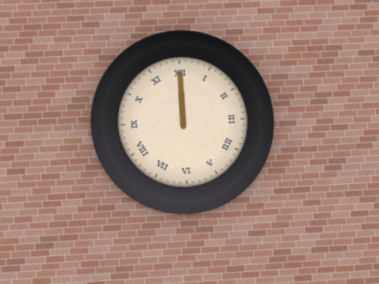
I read **12:00**
